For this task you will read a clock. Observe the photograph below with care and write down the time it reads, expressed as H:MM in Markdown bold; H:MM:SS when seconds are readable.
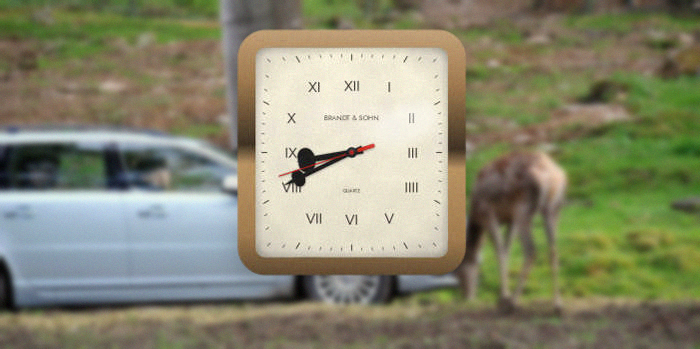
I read **8:40:42**
